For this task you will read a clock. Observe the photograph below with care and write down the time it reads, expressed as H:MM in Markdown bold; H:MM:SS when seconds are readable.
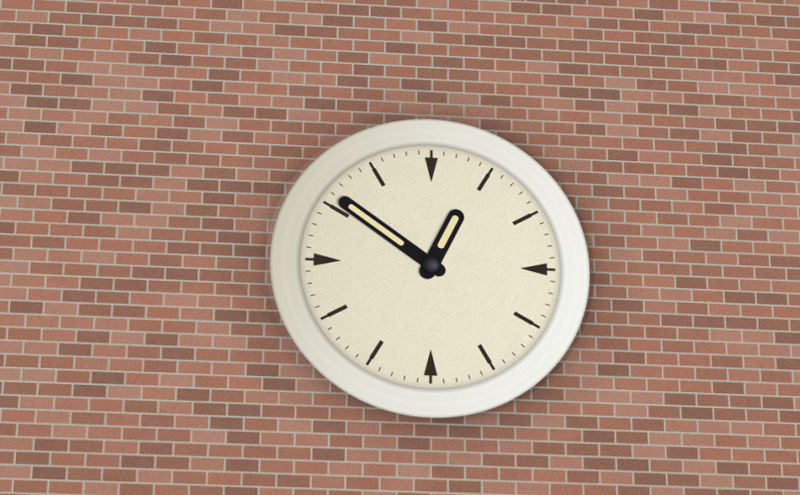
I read **12:51**
